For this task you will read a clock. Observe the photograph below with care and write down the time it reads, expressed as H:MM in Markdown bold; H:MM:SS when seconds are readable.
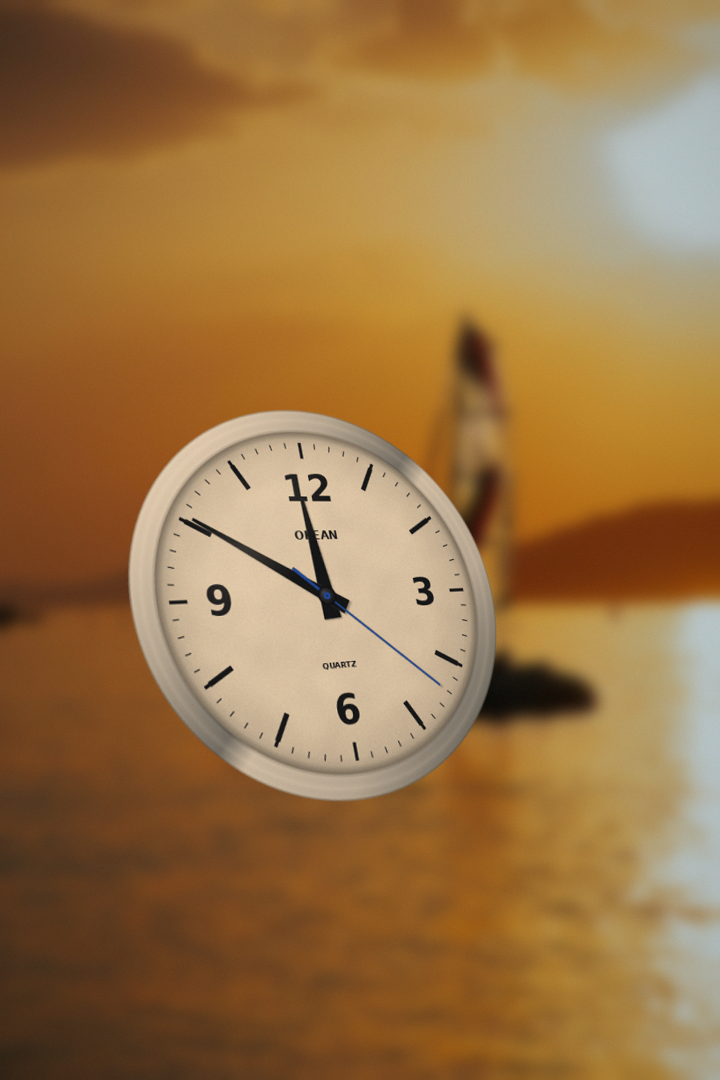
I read **11:50:22**
